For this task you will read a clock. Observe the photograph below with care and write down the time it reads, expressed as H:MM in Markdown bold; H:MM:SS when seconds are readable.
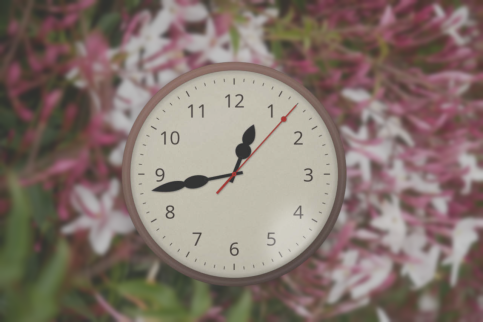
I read **12:43:07**
